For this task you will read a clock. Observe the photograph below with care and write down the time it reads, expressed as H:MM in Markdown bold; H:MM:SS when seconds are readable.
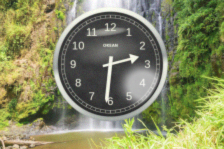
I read **2:31**
